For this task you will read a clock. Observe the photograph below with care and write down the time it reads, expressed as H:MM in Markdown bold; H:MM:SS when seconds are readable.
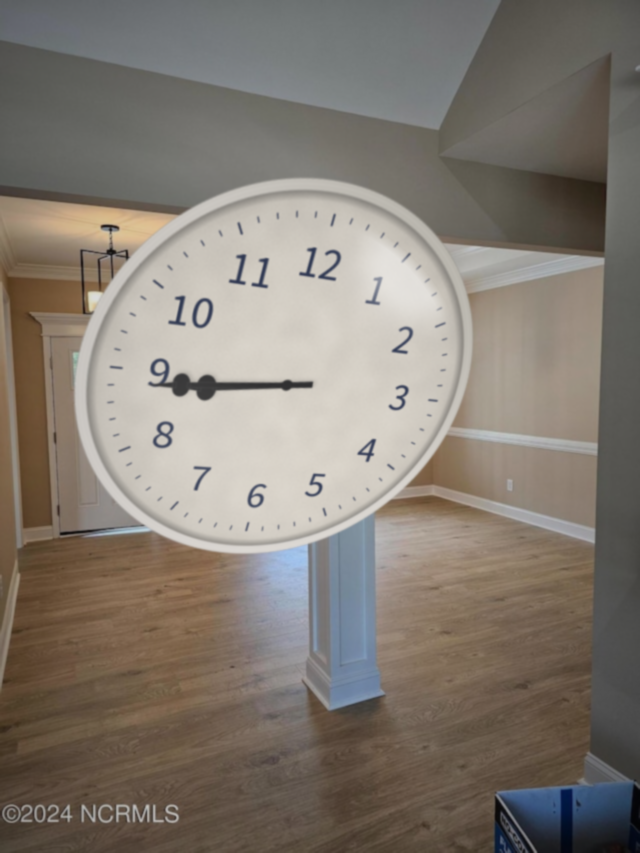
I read **8:44**
